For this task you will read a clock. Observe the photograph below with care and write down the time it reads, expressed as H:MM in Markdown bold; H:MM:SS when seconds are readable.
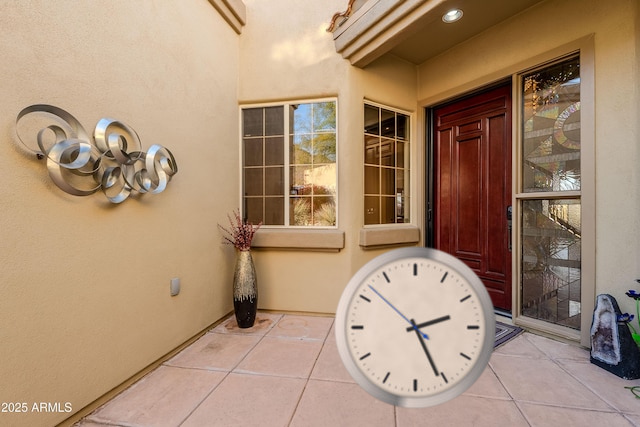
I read **2:25:52**
